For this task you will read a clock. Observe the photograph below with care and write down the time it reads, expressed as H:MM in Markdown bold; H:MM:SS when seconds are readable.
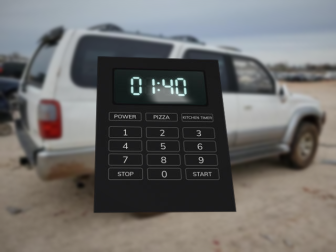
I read **1:40**
